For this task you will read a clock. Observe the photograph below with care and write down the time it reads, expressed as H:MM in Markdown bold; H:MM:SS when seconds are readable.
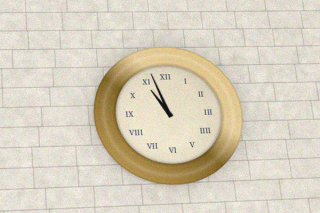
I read **10:57**
